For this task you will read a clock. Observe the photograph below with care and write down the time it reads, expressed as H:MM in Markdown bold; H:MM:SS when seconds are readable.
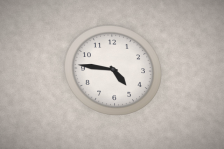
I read **4:46**
